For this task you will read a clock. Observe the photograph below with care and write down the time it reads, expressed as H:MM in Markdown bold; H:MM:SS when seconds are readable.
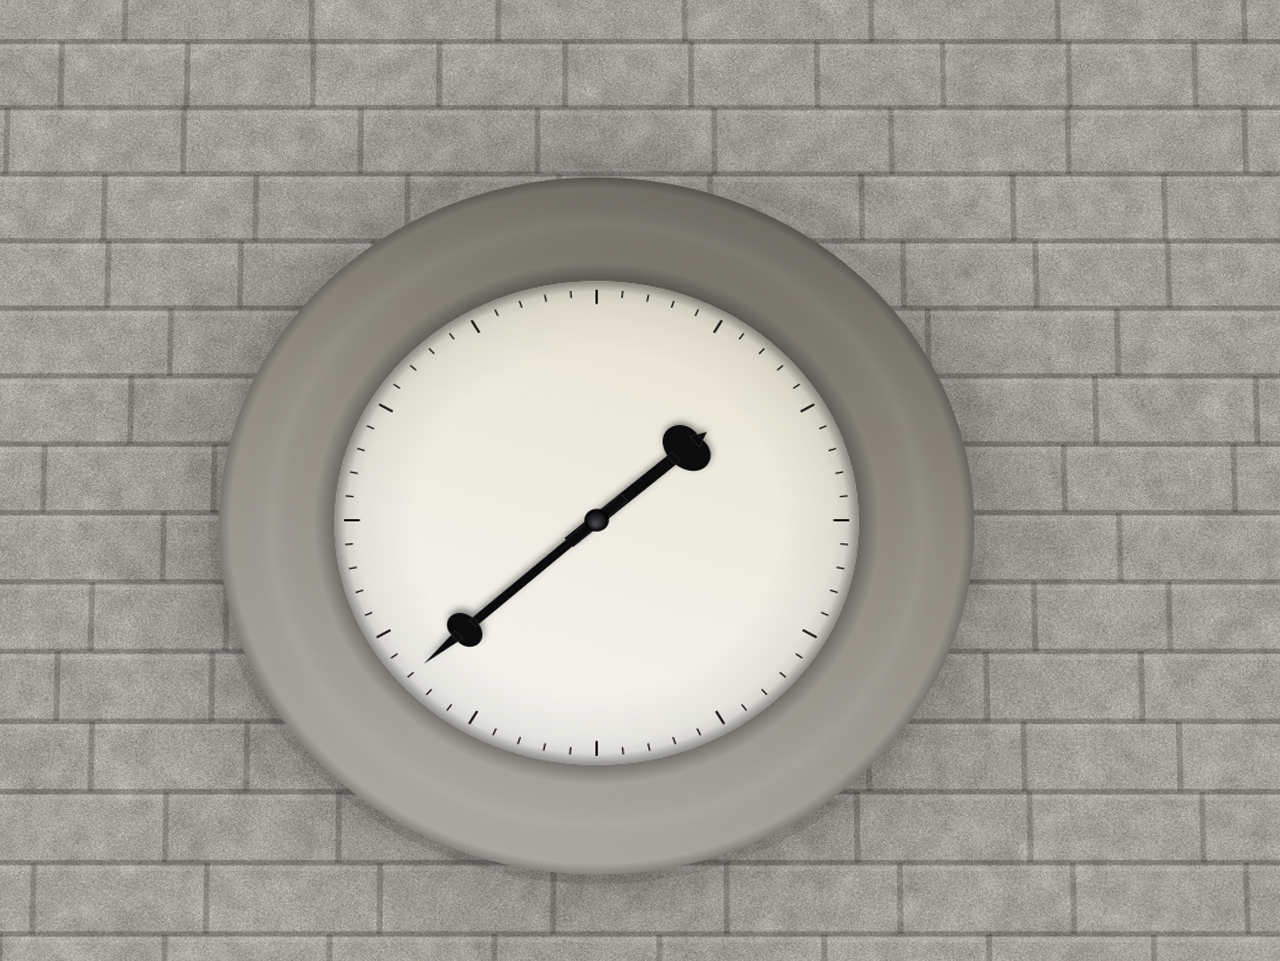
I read **1:38**
